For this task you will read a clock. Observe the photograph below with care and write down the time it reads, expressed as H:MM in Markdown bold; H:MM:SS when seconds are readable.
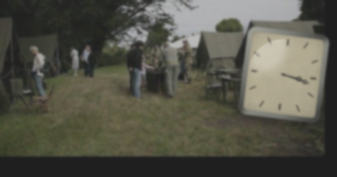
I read **3:17**
